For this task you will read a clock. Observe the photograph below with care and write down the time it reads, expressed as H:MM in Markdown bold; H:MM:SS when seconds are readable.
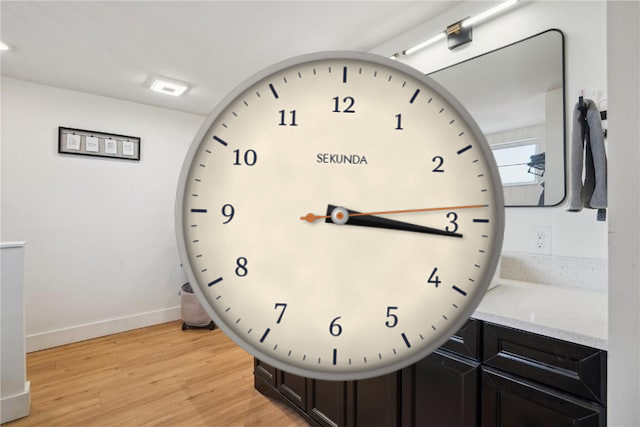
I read **3:16:14**
